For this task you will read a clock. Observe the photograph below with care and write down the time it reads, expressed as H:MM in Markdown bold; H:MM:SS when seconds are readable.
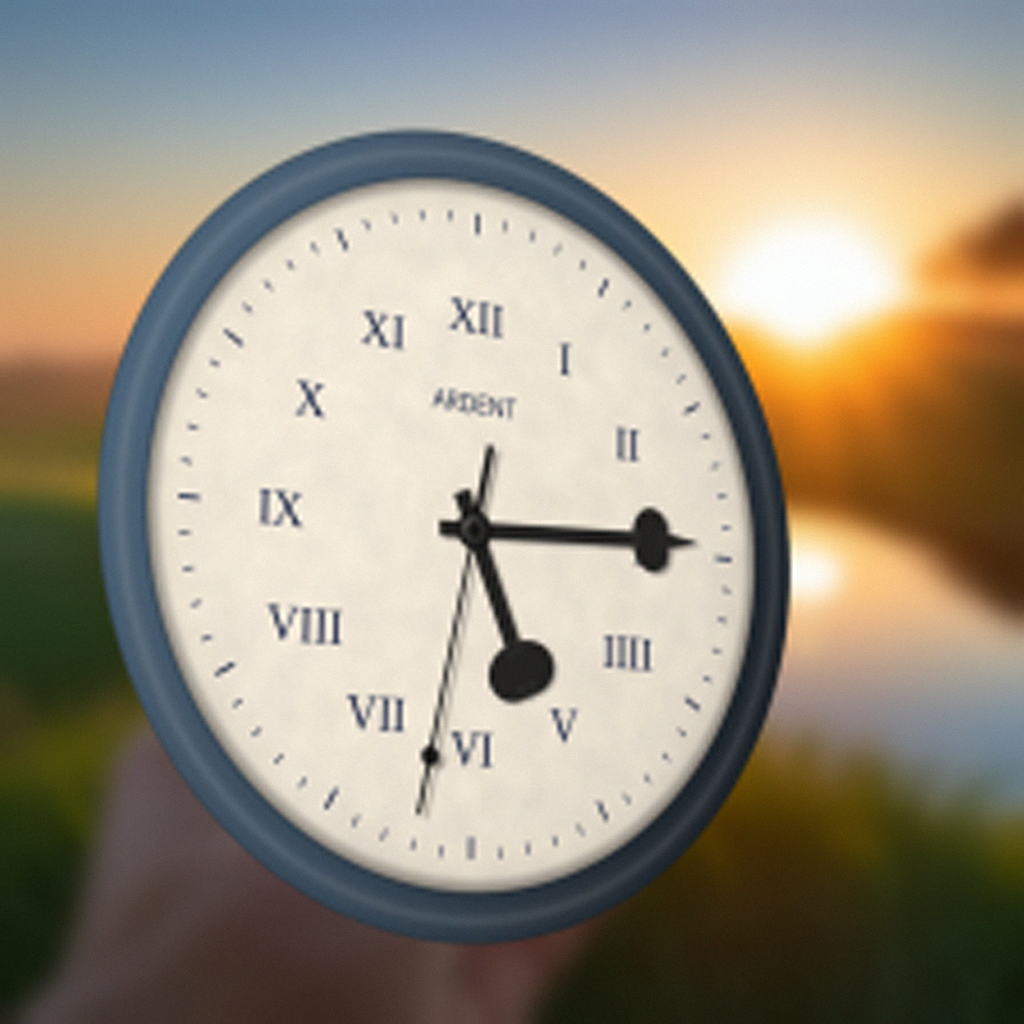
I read **5:14:32**
